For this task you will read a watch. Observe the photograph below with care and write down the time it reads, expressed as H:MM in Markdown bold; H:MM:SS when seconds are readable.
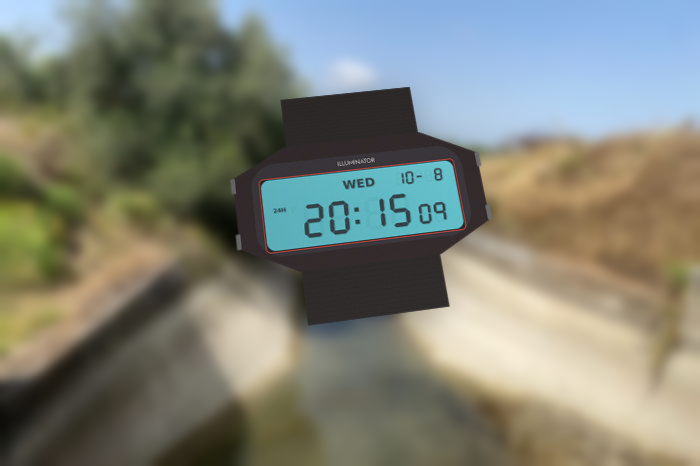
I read **20:15:09**
